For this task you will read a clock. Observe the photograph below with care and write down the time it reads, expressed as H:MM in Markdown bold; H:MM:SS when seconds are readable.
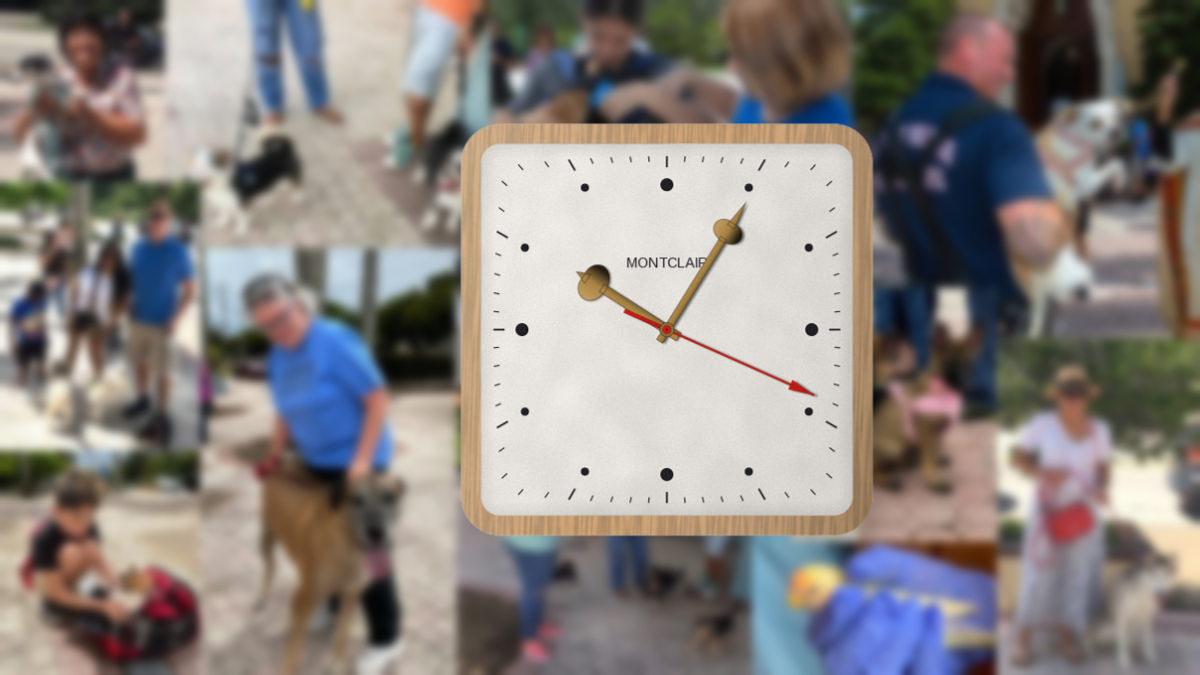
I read **10:05:19**
